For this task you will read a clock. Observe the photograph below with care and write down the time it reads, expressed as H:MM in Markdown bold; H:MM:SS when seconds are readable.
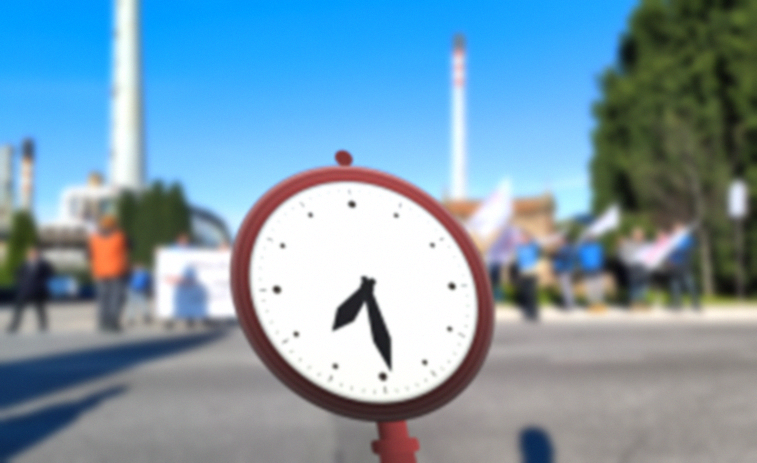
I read **7:29**
